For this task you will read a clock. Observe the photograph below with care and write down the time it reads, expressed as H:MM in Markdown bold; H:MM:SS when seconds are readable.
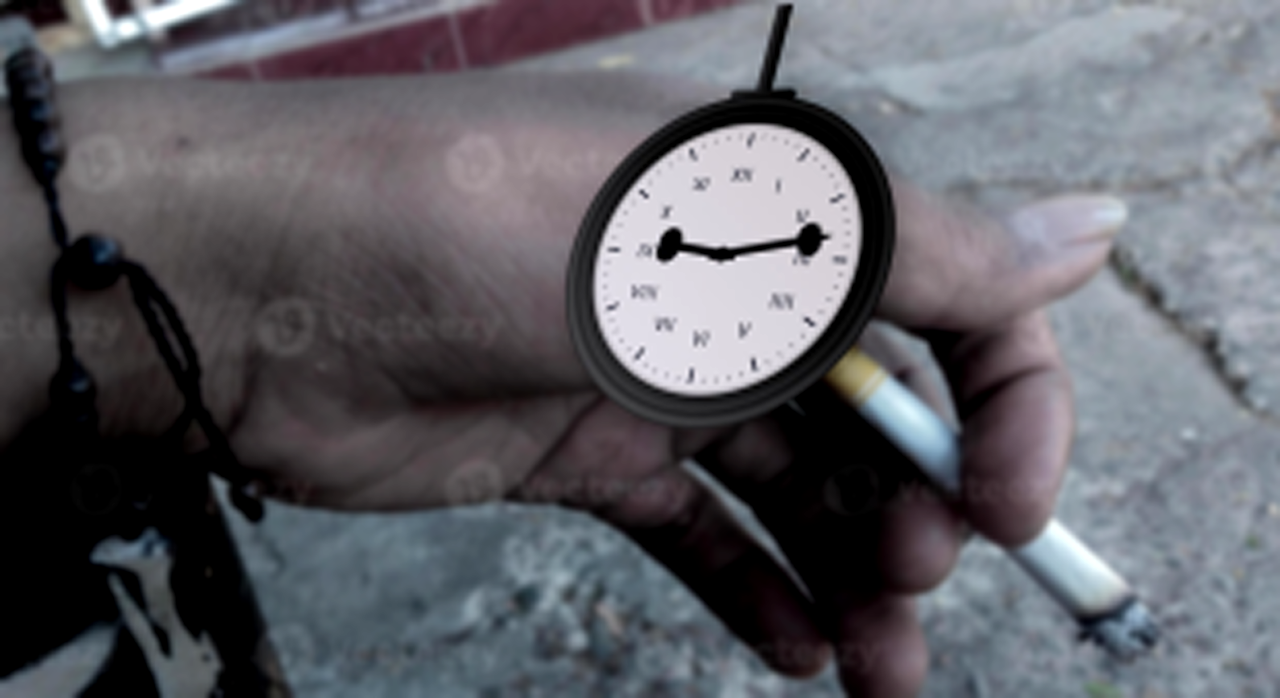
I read **9:13**
